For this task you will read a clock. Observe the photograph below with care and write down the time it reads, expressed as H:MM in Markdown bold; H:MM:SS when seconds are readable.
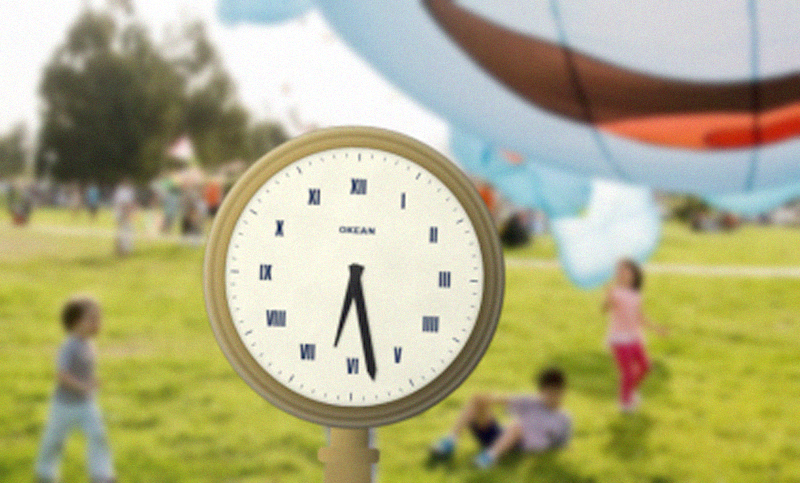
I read **6:28**
